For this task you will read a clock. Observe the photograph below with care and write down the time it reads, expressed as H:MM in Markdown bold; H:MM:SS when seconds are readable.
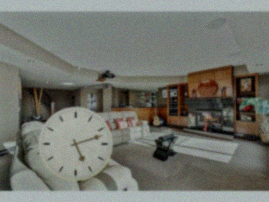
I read **5:12**
